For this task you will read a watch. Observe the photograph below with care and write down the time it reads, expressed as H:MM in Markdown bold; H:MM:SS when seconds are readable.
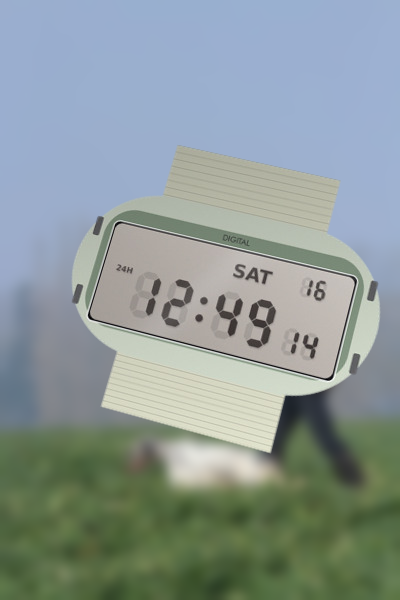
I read **12:49:14**
